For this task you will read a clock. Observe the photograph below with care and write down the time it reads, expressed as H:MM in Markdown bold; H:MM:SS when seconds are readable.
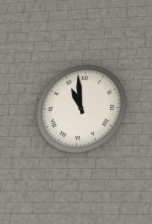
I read **10:58**
